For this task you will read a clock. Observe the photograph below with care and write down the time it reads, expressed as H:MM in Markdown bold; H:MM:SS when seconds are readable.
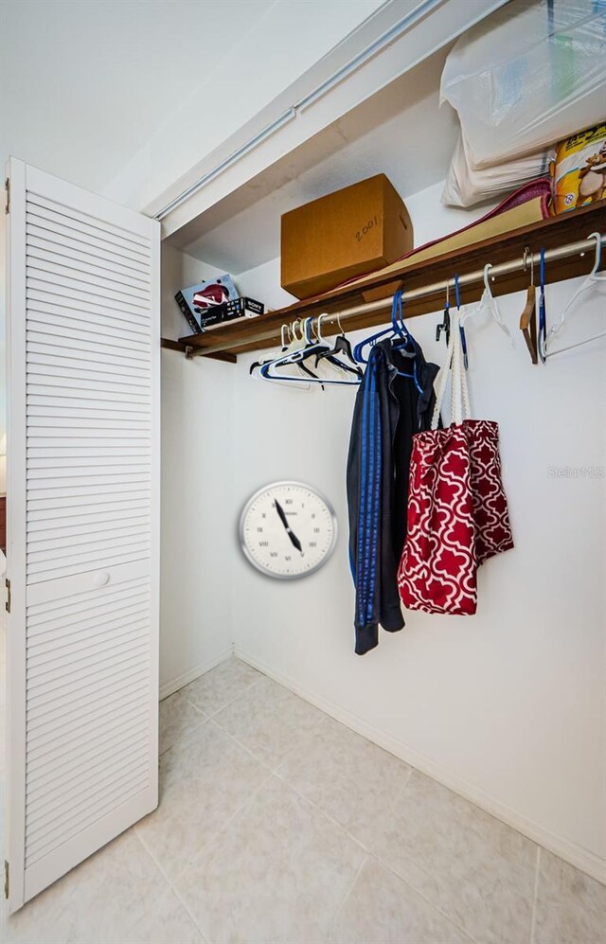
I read **4:56**
